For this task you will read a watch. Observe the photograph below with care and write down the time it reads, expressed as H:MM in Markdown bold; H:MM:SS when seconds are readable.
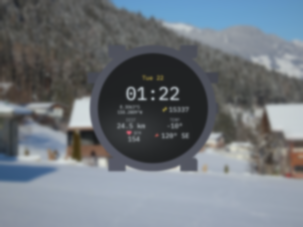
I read **1:22**
